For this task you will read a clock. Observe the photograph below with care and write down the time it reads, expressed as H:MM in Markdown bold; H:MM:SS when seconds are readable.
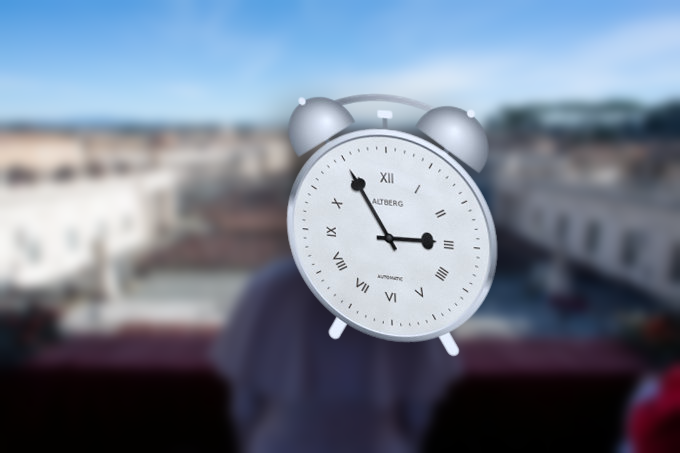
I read **2:55**
